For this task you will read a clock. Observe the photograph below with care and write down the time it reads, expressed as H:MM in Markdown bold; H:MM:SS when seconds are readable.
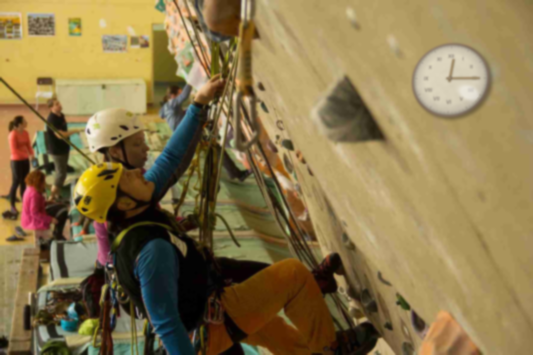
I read **12:15**
